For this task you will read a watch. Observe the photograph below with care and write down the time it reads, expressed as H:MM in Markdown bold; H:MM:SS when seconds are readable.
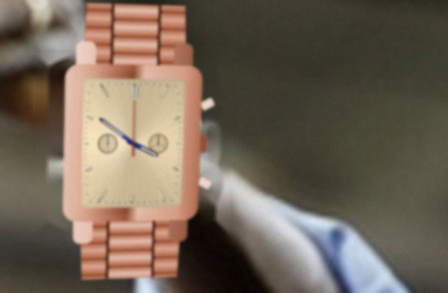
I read **3:51**
